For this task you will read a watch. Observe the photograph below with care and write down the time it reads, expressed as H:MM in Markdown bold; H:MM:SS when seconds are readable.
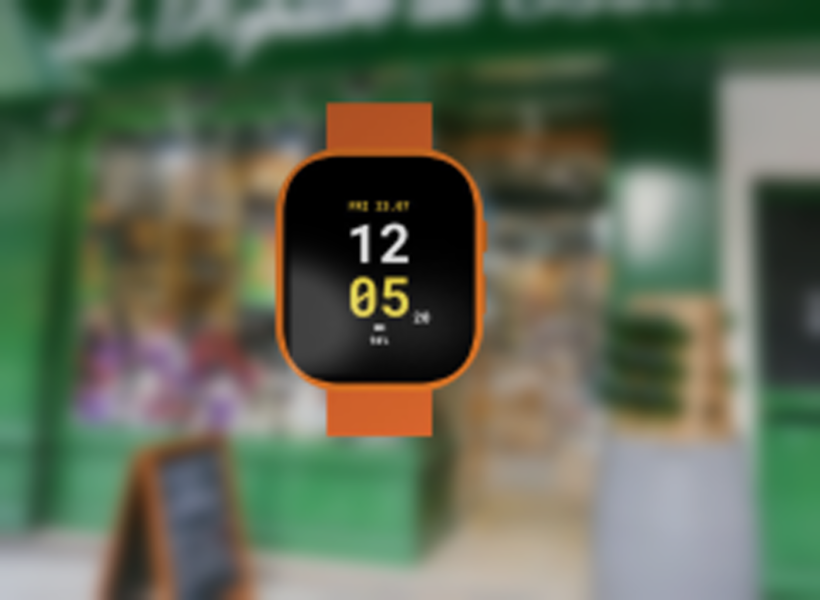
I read **12:05**
